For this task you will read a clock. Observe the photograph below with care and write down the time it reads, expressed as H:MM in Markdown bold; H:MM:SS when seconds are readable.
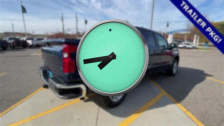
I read **7:44**
